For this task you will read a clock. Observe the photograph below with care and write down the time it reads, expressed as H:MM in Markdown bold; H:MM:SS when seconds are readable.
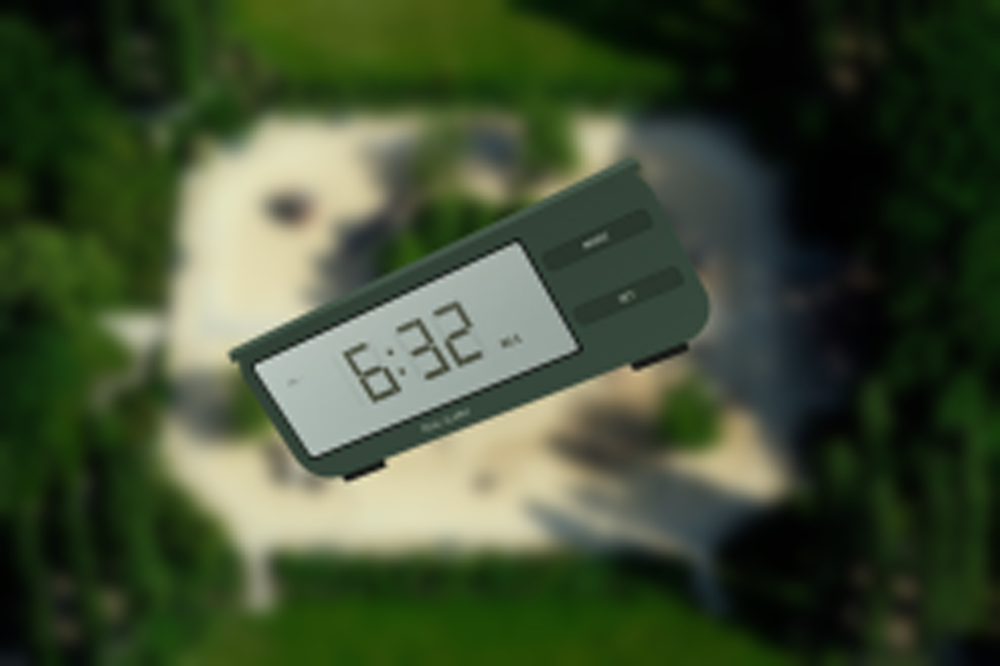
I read **6:32**
